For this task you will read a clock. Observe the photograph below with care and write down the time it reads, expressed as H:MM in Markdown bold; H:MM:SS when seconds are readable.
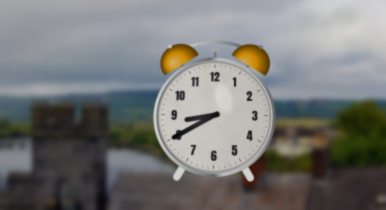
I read **8:40**
